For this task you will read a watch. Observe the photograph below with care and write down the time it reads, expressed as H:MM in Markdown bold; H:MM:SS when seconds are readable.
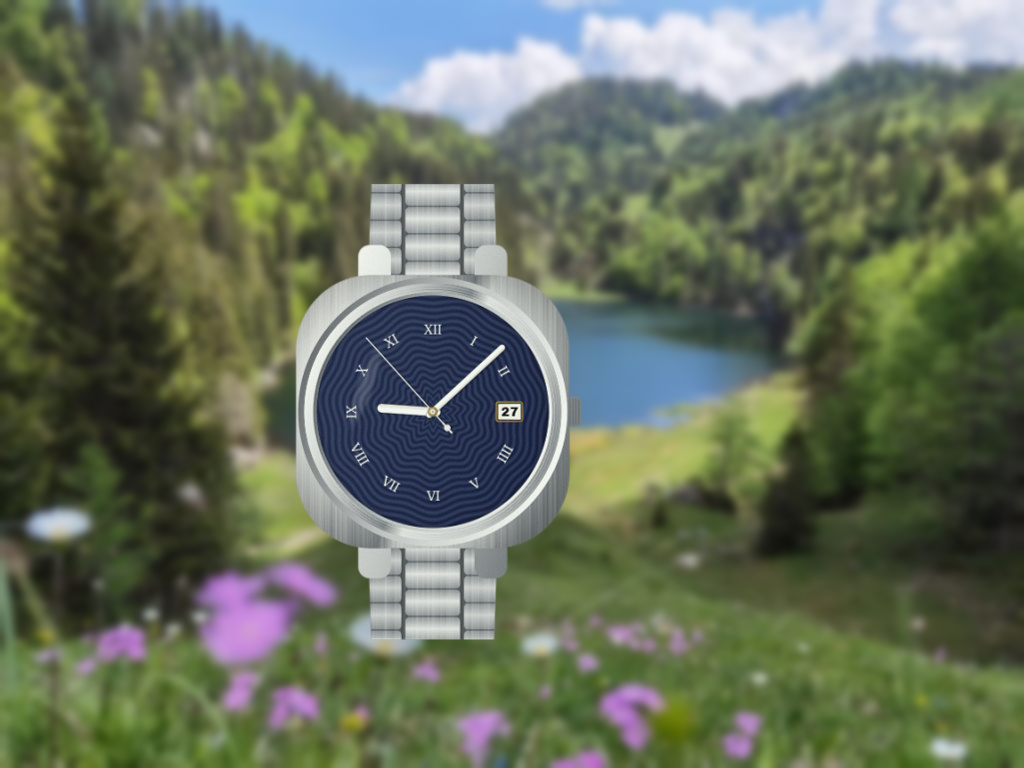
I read **9:07:53**
